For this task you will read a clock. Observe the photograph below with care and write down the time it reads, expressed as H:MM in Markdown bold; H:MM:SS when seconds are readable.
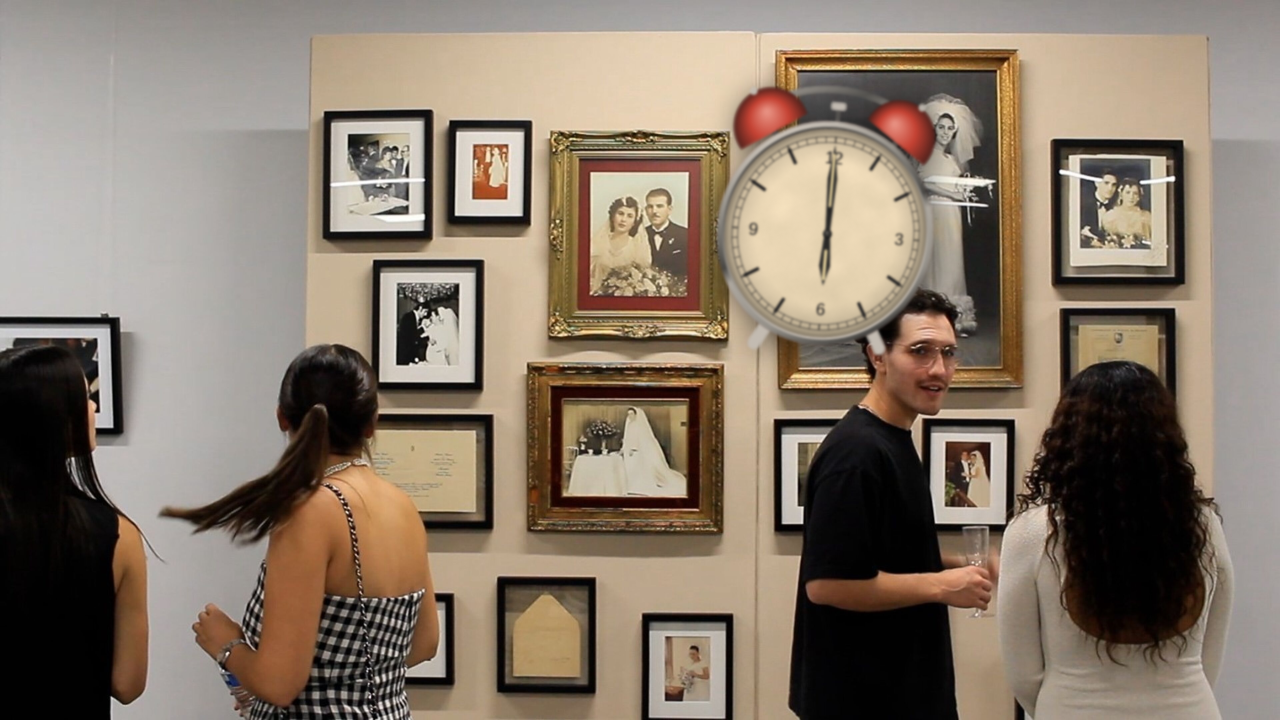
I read **6:00**
